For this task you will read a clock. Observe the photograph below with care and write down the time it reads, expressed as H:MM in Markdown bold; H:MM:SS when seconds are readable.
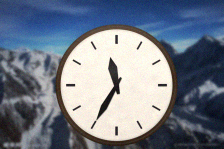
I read **11:35**
